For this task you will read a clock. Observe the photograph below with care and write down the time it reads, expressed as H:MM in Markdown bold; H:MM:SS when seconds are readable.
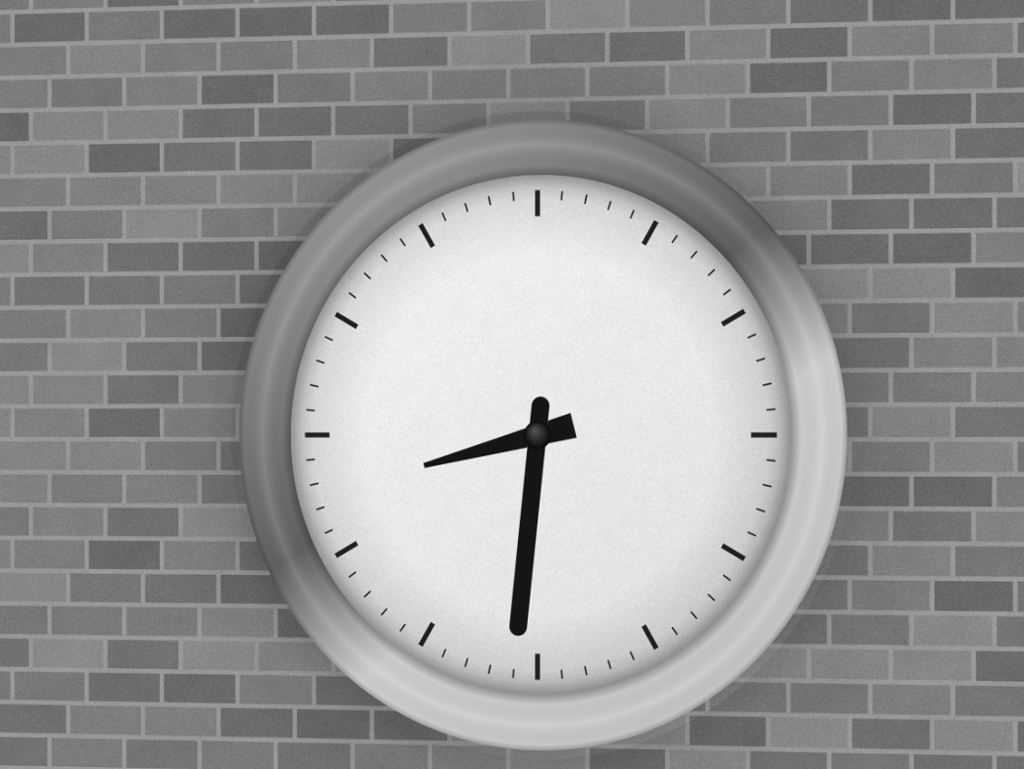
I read **8:31**
